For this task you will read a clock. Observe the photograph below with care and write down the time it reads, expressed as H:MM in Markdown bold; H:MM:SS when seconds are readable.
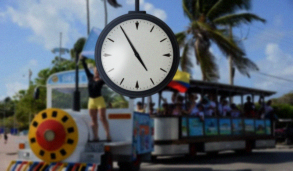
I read **4:55**
